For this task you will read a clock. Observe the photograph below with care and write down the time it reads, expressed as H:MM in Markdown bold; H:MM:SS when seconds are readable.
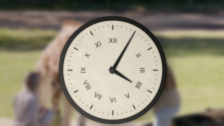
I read **4:05**
